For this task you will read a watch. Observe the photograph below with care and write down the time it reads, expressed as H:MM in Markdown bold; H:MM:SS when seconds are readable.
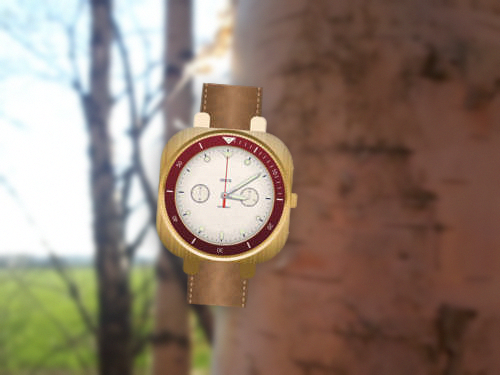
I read **3:09**
